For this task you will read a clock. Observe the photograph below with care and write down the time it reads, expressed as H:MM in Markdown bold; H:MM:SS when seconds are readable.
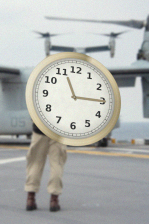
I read **11:15**
